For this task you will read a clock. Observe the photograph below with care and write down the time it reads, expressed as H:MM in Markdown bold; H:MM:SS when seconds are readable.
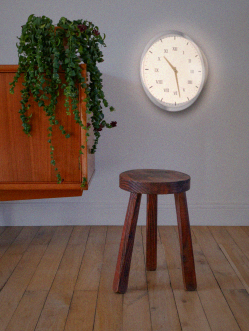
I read **10:28**
